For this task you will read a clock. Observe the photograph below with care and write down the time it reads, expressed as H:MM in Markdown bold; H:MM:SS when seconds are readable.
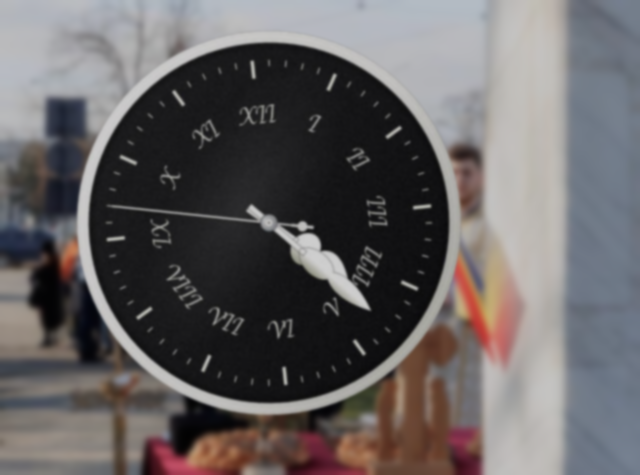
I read **4:22:47**
